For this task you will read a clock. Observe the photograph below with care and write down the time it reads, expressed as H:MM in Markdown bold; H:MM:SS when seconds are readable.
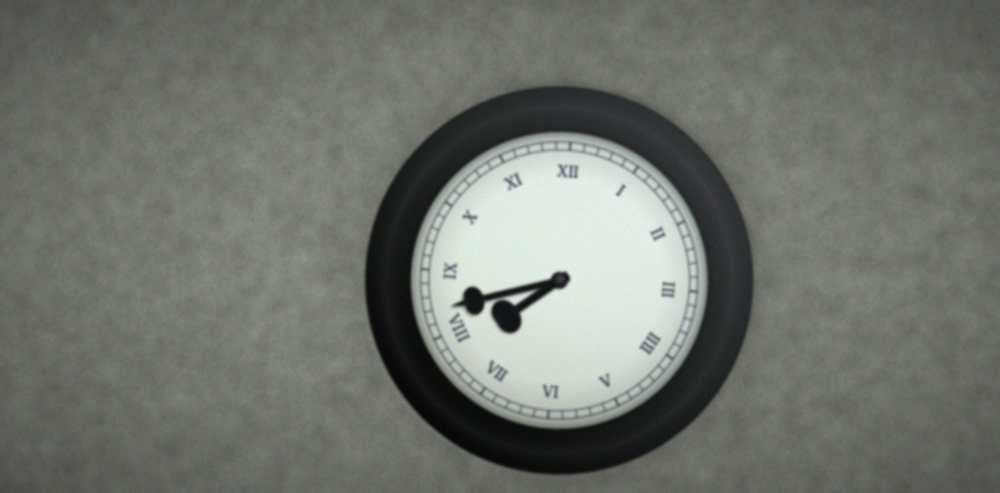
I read **7:42**
